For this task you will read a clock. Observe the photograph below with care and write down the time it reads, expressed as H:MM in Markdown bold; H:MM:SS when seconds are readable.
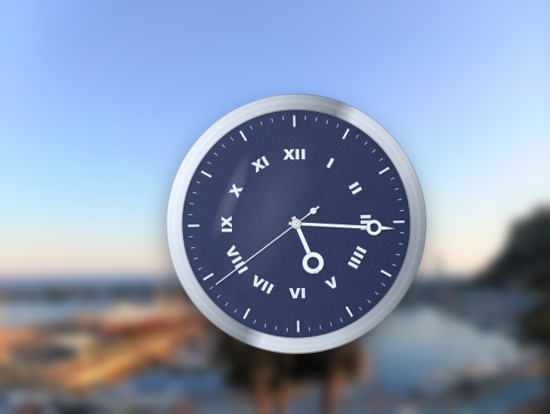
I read **5:15:39**
